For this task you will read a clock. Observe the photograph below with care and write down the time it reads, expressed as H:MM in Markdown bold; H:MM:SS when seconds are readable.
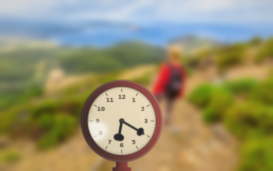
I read **6:20**
